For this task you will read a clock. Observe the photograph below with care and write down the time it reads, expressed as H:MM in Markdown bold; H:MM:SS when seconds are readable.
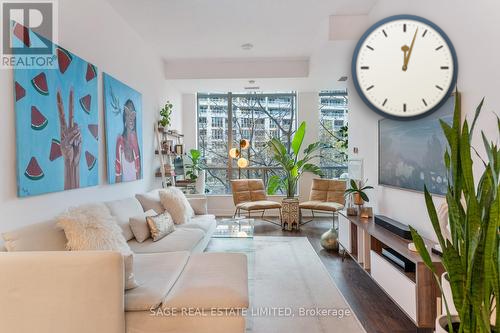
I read **12:03**
